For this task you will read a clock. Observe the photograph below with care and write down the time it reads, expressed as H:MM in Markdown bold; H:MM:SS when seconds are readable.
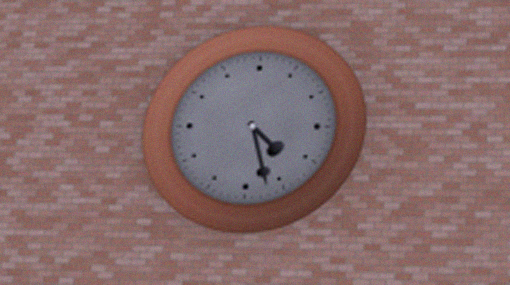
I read **4:27**
